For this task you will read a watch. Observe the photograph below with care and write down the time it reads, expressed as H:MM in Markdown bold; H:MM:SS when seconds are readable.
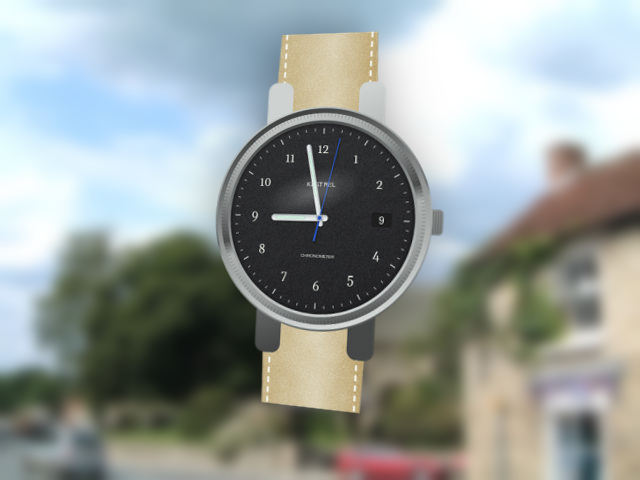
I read **8:58:02**
